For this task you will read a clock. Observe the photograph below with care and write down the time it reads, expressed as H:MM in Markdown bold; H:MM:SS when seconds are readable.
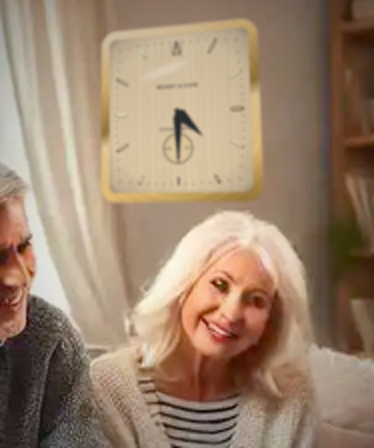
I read **4:30**
